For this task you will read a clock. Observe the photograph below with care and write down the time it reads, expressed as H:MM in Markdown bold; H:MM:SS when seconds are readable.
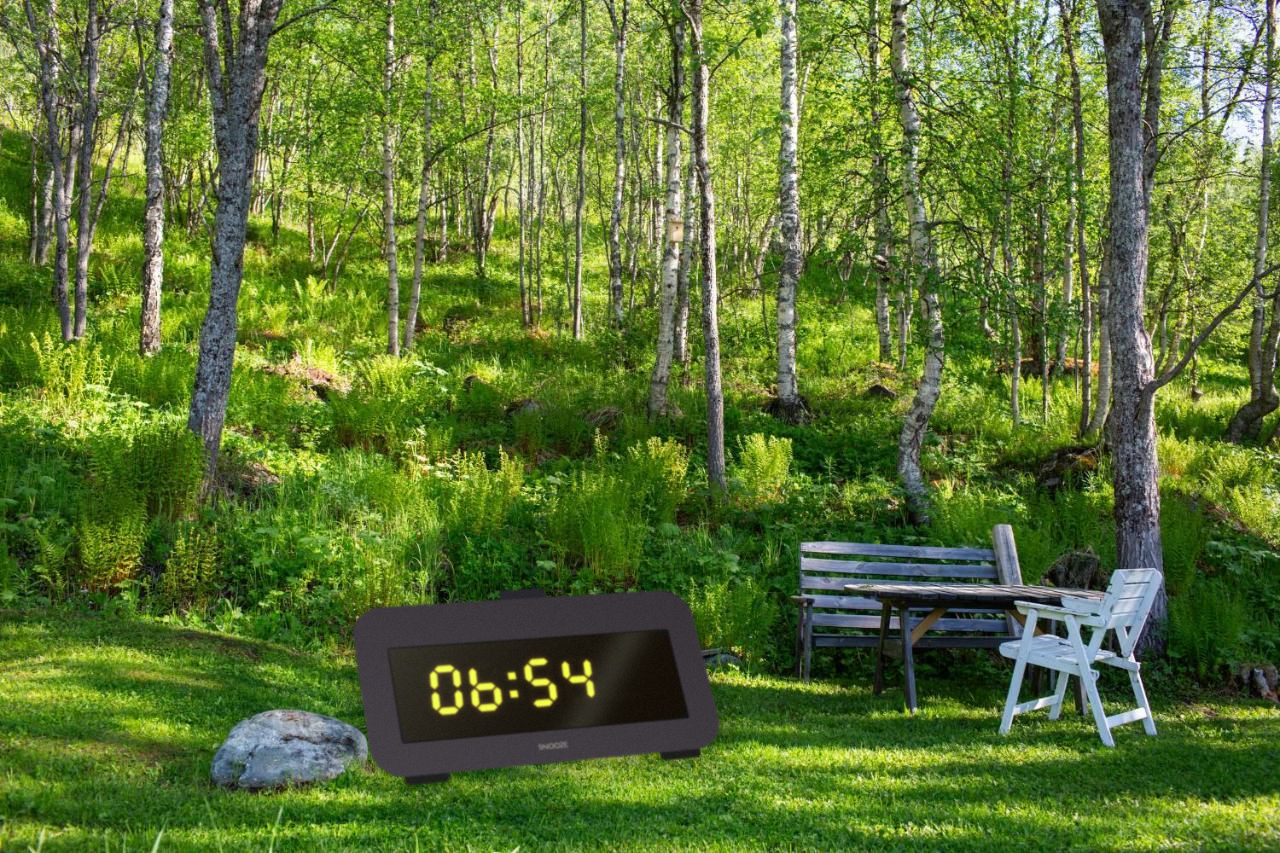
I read **6:54**
